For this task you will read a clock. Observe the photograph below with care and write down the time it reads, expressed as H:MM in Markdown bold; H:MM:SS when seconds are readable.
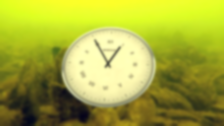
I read **12:55**
